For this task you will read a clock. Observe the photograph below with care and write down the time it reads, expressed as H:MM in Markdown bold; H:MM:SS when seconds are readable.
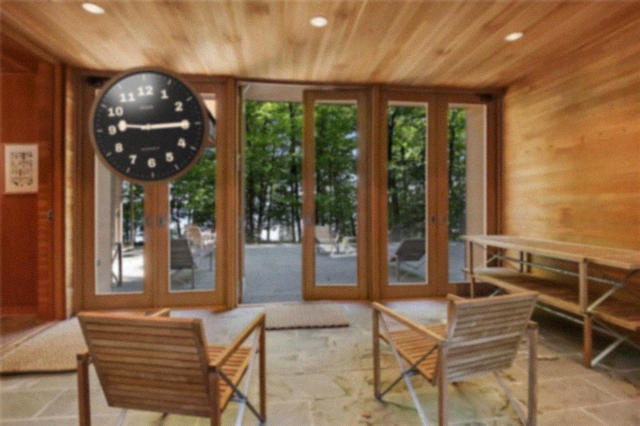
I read **9:15**
